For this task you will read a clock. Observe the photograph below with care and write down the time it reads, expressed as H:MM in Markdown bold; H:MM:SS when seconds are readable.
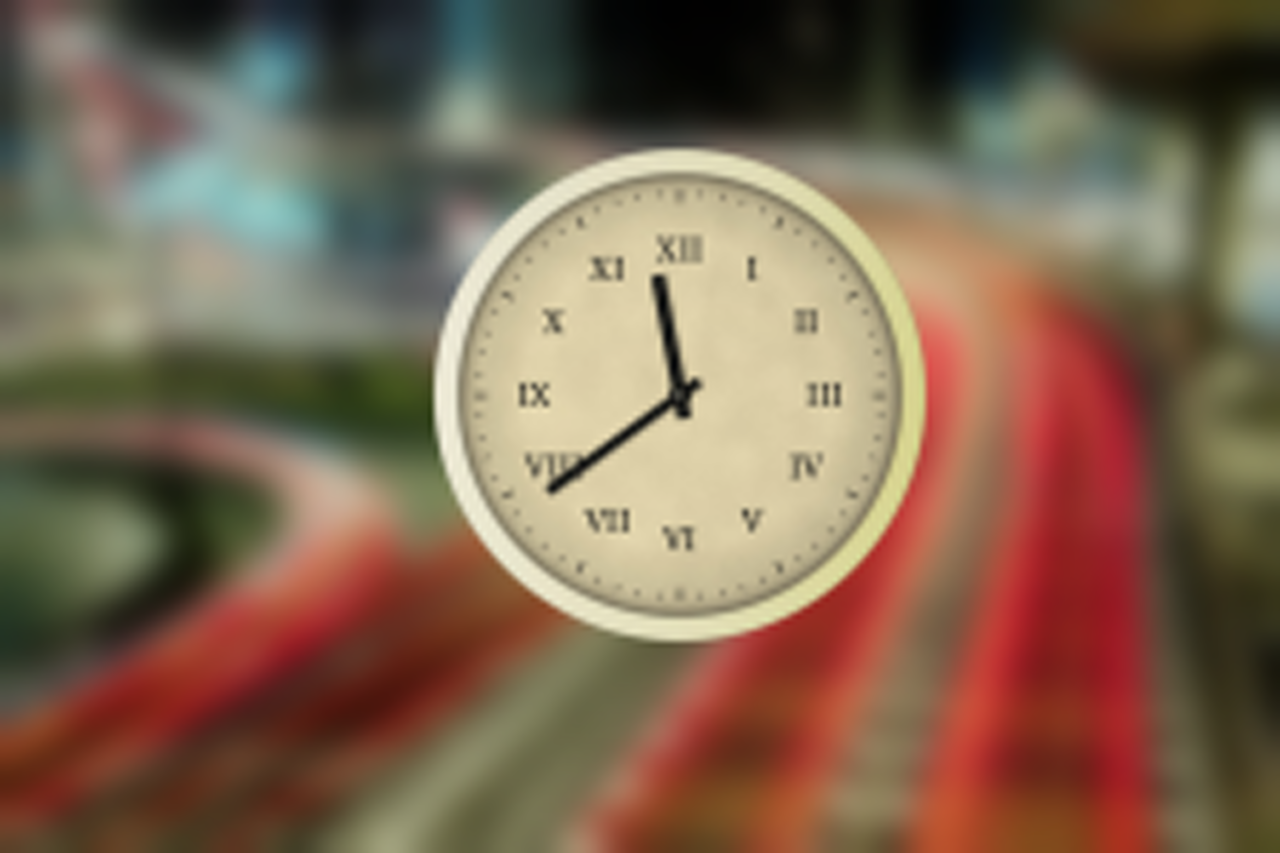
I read **11:39**
